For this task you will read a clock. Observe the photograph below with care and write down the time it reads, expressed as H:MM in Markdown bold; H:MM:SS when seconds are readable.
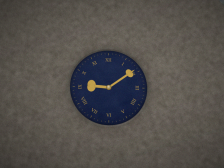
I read **9:09**
